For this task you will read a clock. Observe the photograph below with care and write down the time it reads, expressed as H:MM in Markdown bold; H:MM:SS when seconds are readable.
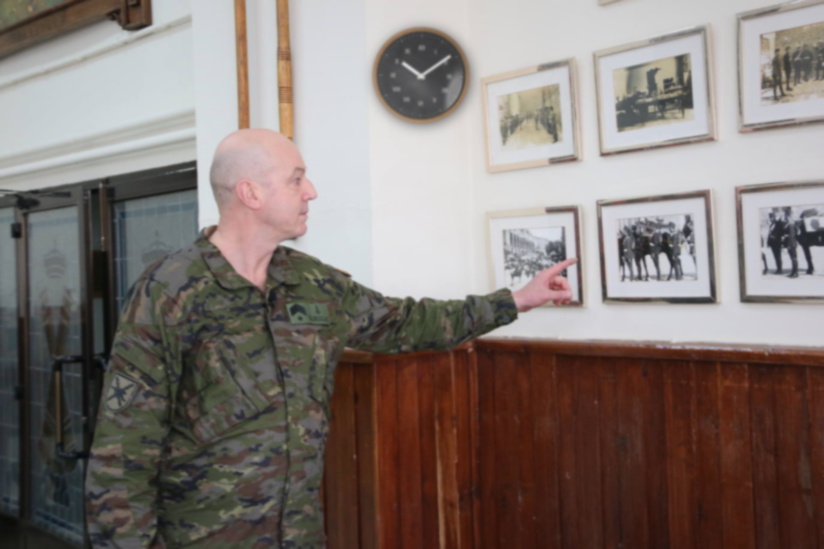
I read **10:09**
